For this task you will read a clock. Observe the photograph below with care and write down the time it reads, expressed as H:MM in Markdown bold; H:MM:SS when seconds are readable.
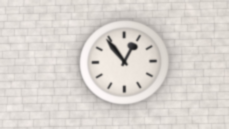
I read **12:54**
